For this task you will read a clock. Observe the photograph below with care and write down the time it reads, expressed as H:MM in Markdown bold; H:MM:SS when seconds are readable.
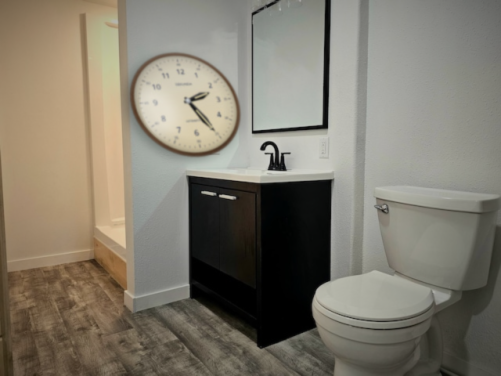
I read **2:25**
